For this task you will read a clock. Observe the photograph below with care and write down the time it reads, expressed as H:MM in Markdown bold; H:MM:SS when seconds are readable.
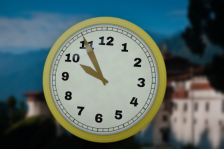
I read **9:55**
